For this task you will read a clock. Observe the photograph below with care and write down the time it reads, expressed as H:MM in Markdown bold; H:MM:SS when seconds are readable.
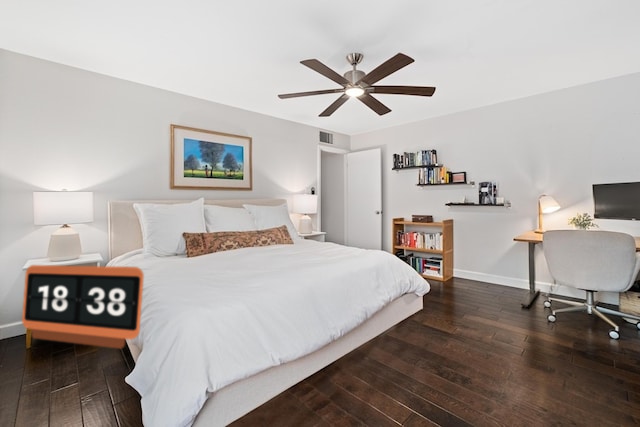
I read **18:38**
